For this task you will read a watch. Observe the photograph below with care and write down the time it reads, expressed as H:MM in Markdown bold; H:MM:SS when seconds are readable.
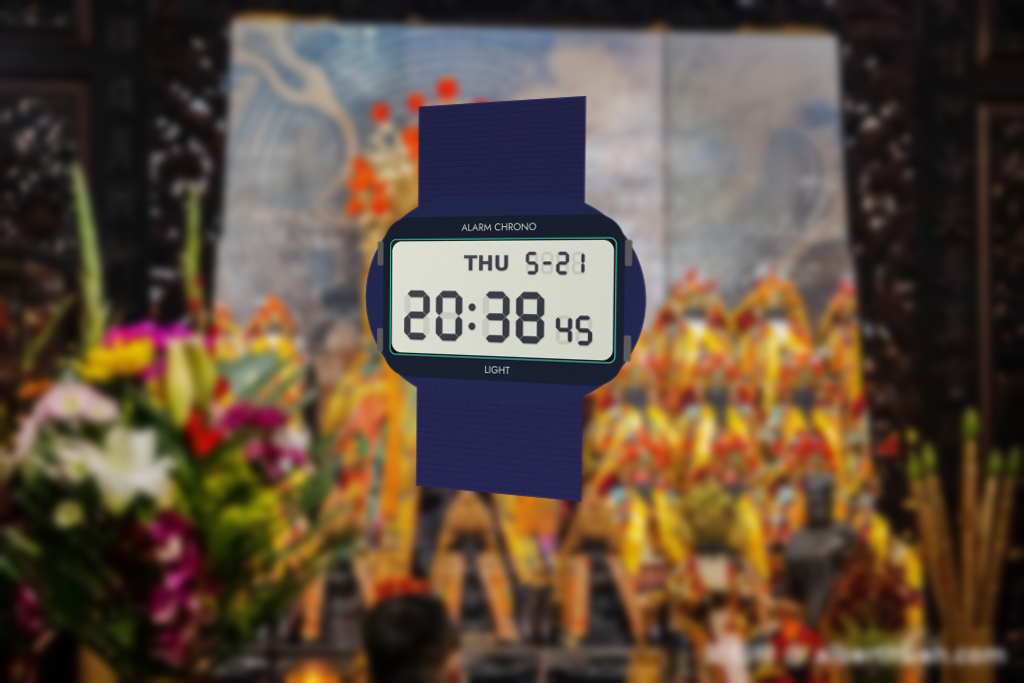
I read **20:38:45**
